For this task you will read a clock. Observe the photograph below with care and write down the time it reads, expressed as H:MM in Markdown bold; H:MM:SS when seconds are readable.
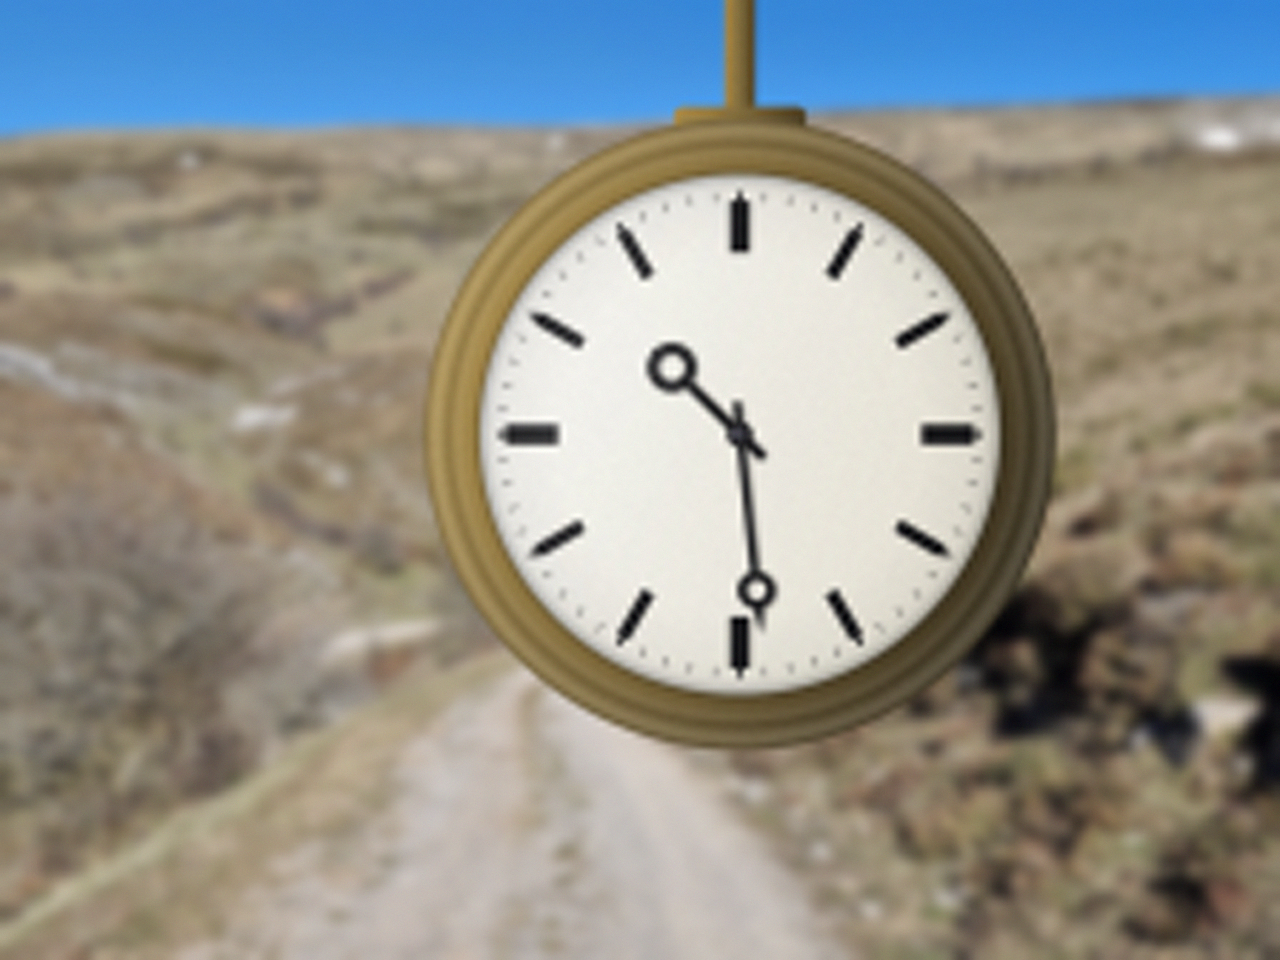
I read **10:29**
